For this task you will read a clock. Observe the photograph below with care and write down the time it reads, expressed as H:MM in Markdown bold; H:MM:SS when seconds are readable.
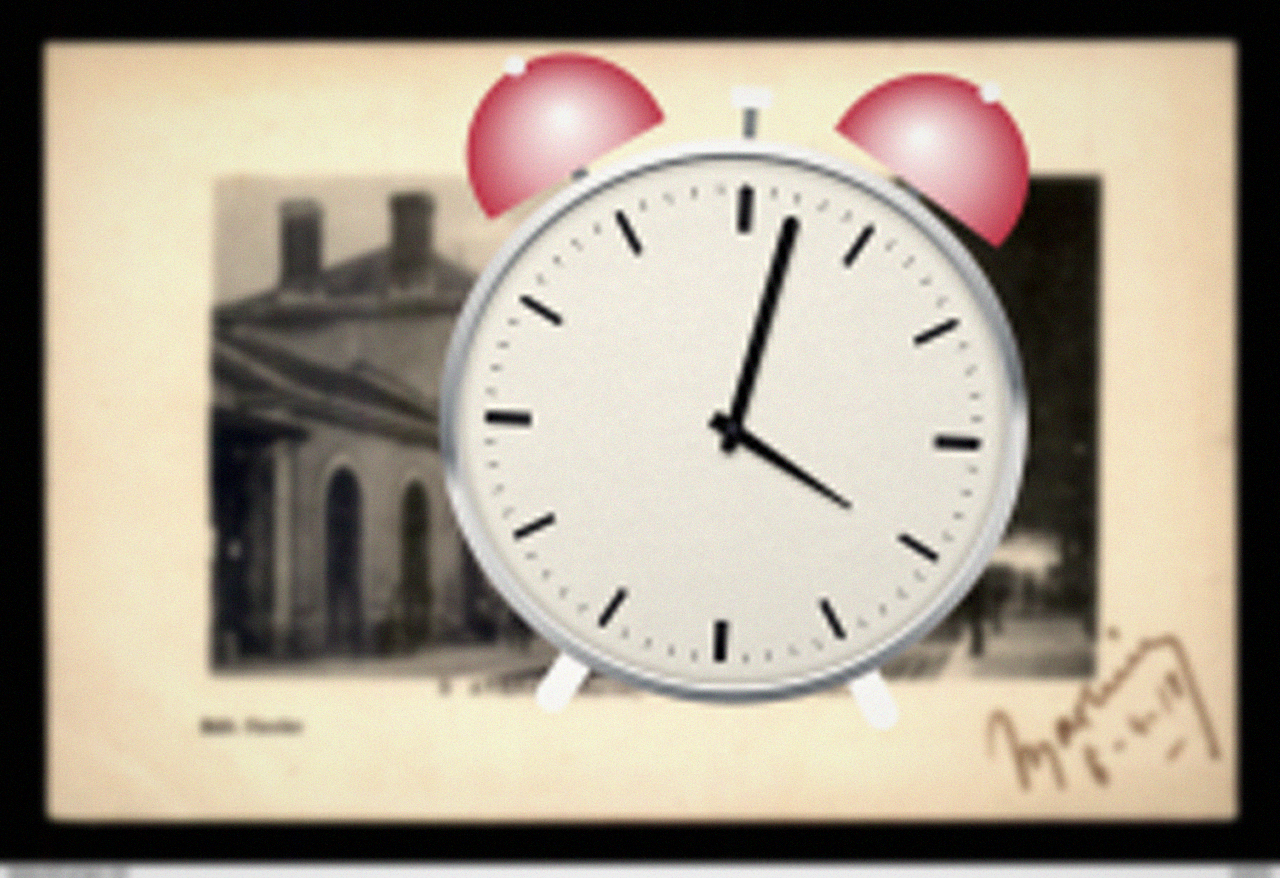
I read **4:02**
